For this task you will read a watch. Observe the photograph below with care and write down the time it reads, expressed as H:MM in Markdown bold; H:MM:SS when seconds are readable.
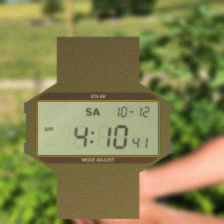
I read **4:10:41**
